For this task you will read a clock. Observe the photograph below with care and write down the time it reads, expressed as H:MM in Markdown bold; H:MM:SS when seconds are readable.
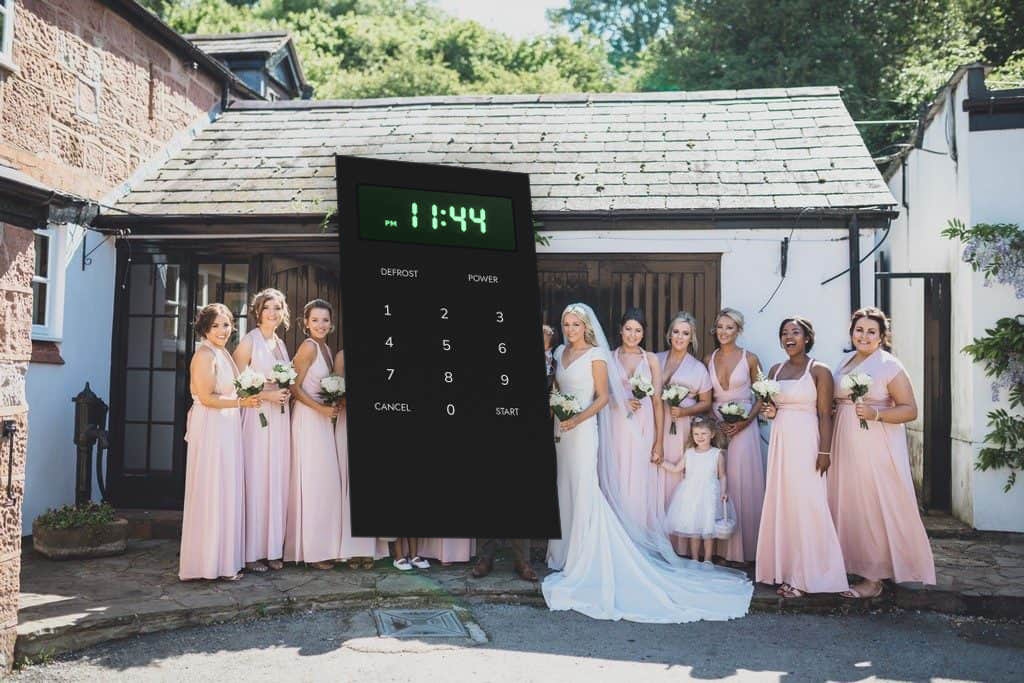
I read **11:44**
